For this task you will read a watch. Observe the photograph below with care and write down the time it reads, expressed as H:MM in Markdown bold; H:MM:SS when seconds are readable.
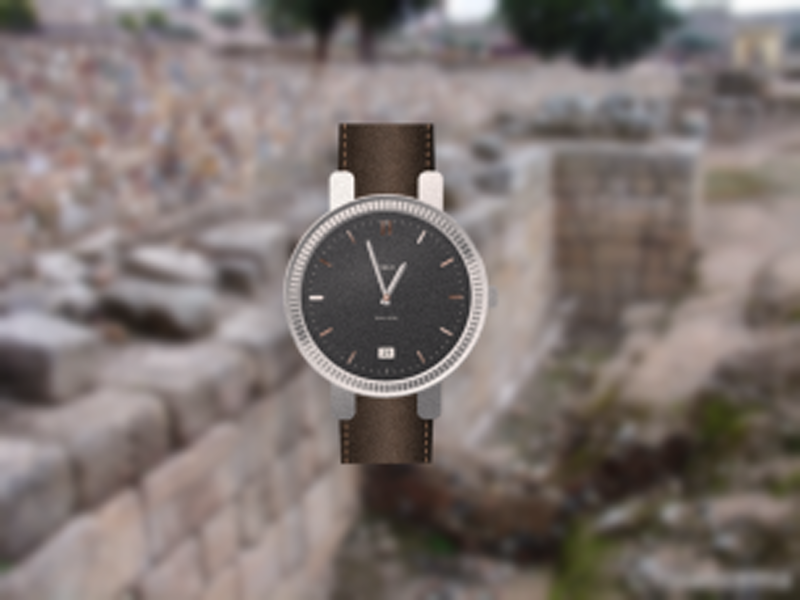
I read **12:57**
